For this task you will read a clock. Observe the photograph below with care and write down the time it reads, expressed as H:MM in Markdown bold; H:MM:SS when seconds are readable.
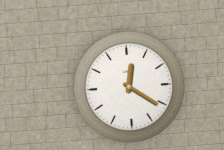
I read **12:21**
